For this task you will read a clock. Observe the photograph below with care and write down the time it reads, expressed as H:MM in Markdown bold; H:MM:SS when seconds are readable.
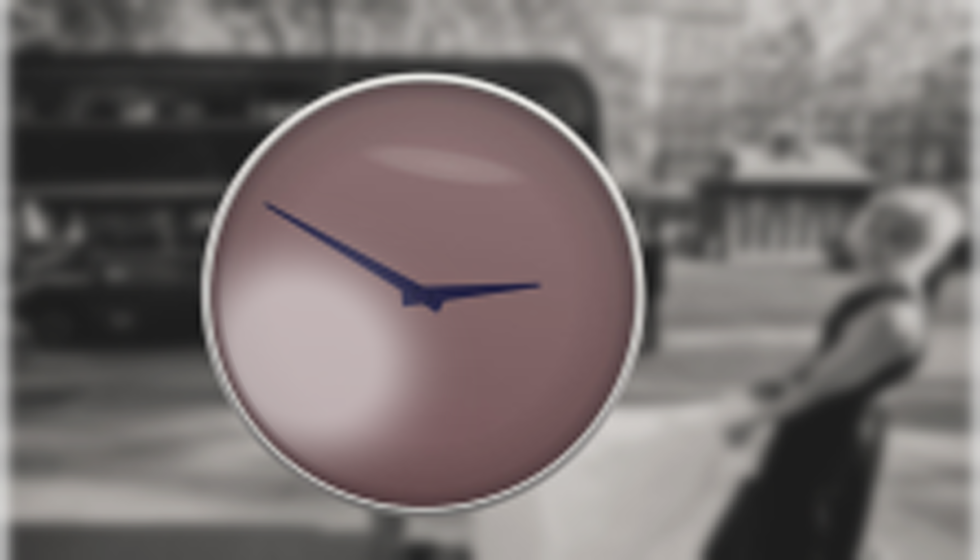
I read **2:50**
